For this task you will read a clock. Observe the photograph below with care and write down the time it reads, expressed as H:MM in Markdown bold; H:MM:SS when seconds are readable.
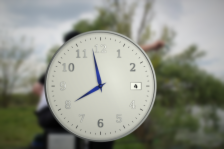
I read **7:58**
